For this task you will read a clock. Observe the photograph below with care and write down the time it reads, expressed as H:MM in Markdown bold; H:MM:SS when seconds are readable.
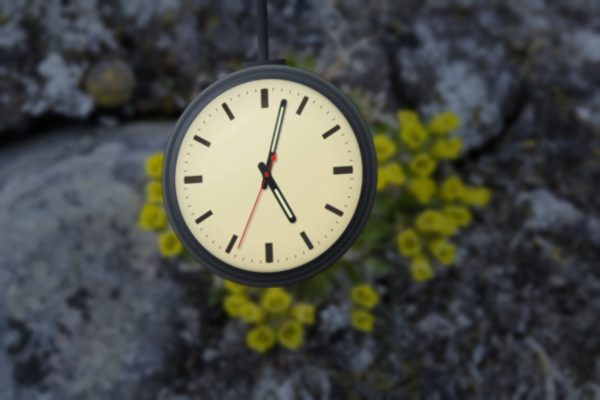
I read **5:02:34**
